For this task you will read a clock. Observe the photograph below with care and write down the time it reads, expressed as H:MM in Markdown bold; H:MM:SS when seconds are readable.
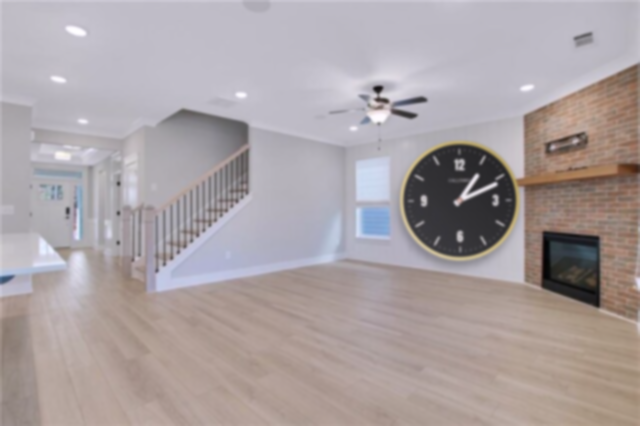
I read **1:11**
